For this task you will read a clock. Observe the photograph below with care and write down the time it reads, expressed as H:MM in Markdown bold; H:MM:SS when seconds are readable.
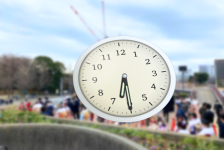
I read **6:30**
